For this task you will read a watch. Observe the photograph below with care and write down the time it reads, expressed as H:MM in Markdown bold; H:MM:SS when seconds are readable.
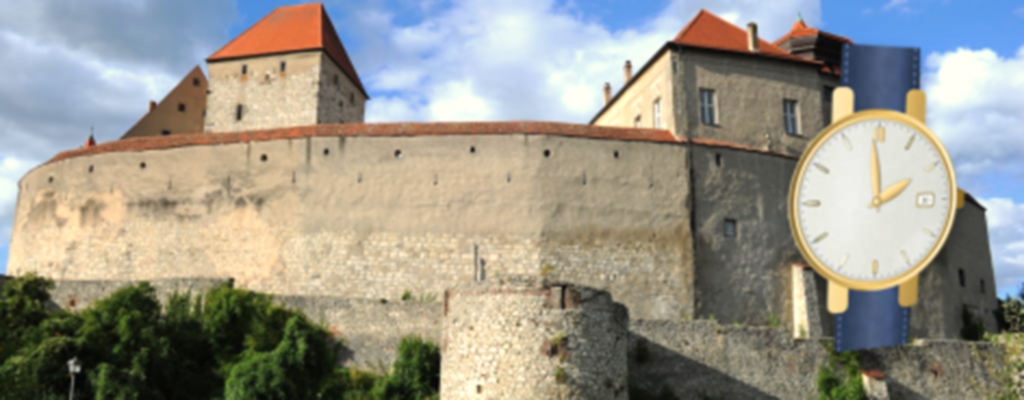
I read **1:59**
